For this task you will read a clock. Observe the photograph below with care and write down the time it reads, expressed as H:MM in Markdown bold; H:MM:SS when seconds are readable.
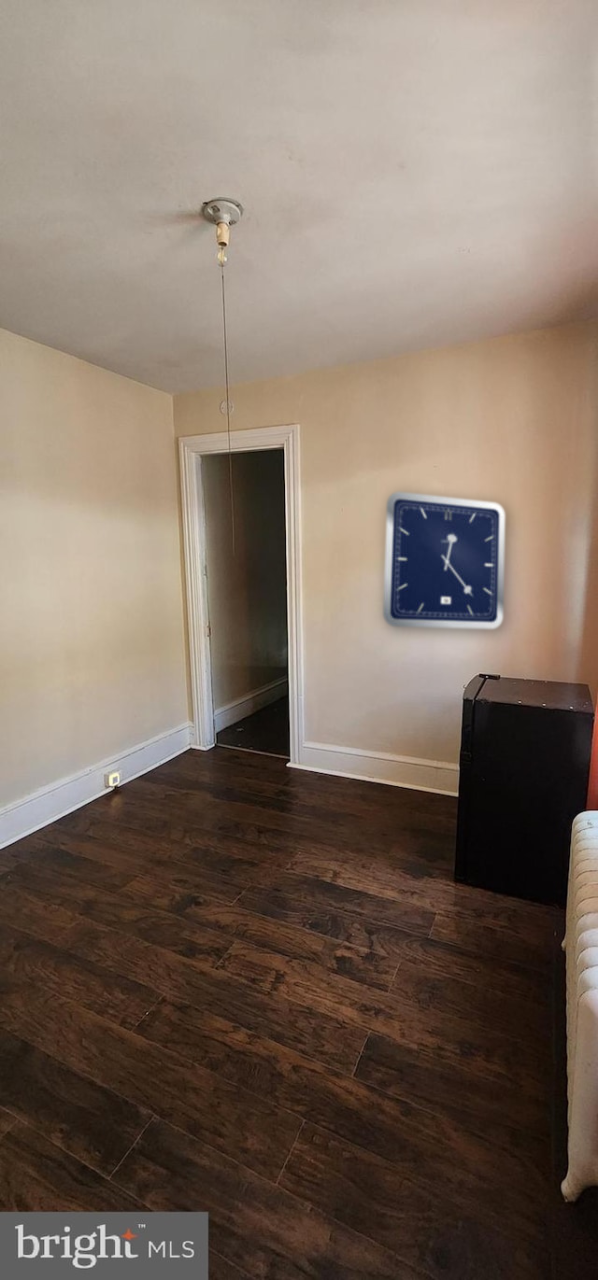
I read **12:23**
